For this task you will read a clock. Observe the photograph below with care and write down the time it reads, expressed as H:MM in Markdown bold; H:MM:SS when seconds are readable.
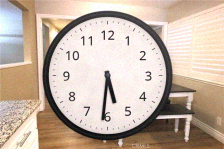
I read **5:31**
